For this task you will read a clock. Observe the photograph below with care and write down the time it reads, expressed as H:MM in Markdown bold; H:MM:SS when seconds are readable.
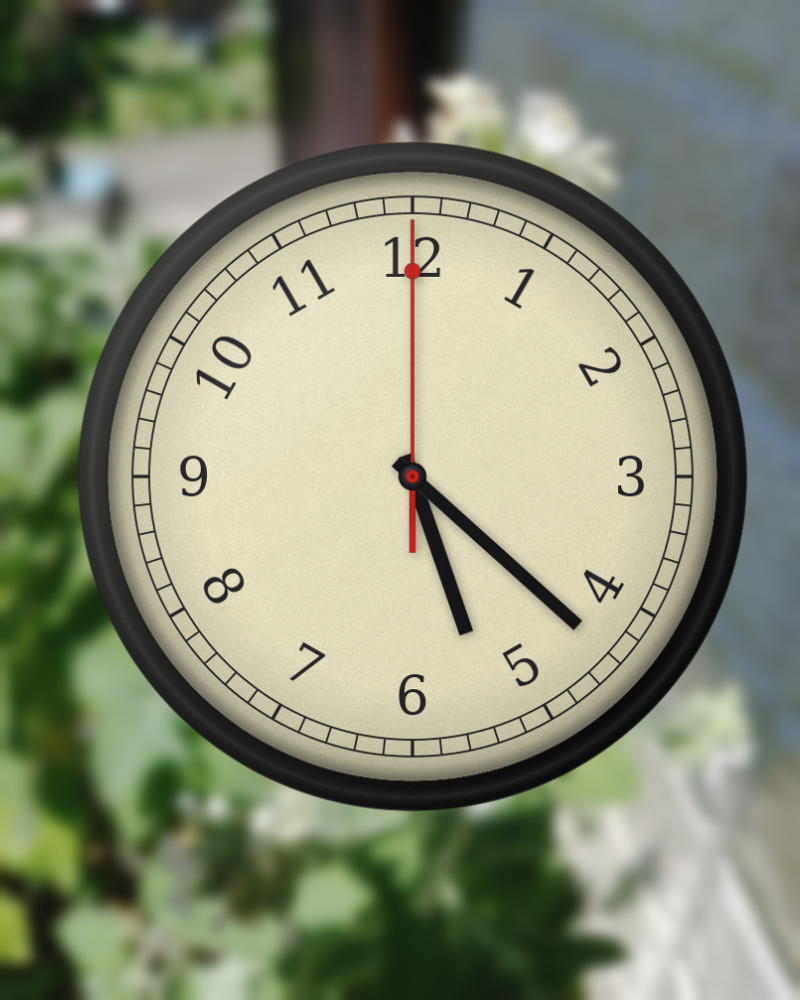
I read **5:22:00**
